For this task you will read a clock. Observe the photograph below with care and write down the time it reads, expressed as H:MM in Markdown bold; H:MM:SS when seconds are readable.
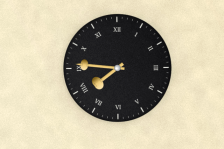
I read **7:46**
